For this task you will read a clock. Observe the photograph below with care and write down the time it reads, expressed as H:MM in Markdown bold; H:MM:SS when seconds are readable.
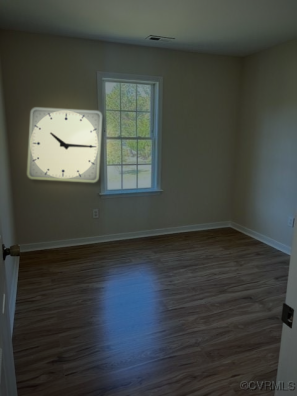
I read **10:15**
